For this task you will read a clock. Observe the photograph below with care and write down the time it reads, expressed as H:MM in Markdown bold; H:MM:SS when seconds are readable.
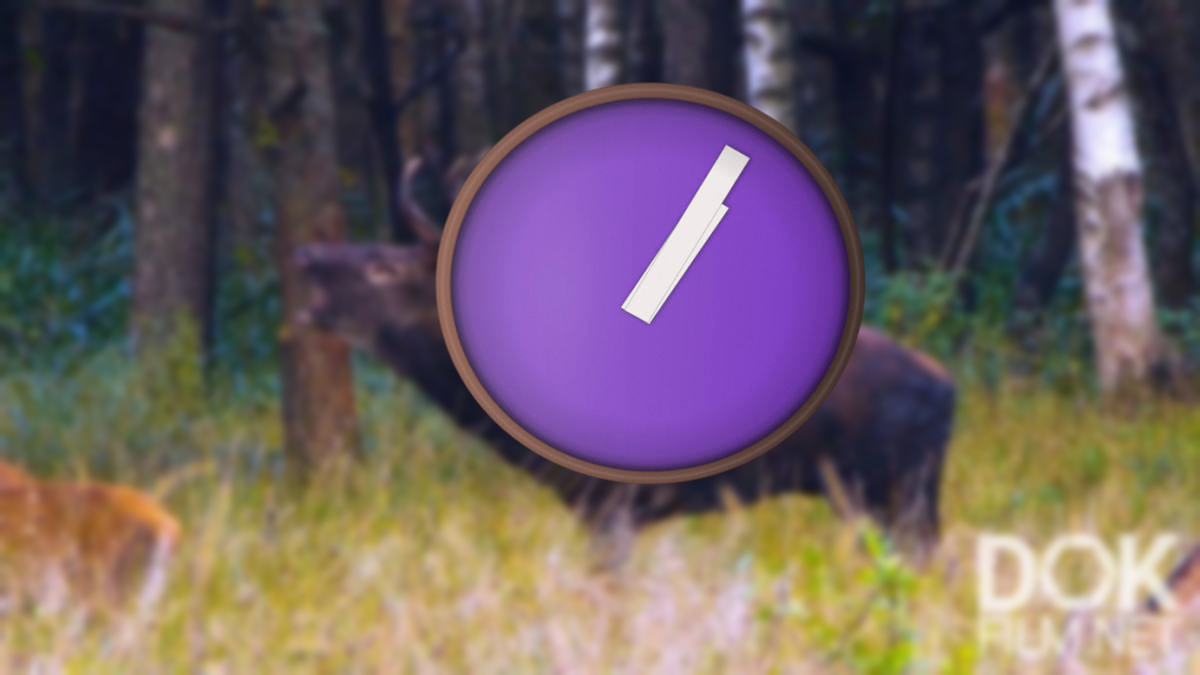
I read **1:05**
